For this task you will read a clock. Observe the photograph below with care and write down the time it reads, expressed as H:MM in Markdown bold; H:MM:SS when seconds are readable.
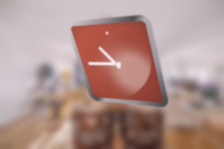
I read **10:45**
